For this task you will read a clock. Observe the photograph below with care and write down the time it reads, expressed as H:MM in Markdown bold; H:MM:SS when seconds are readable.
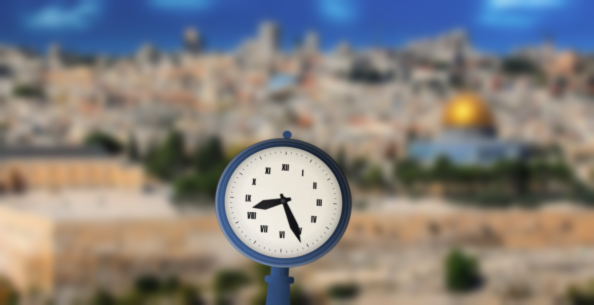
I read **8:26**
